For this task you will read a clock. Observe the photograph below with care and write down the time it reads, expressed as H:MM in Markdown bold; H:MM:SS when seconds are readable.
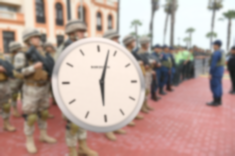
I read **6:03**
